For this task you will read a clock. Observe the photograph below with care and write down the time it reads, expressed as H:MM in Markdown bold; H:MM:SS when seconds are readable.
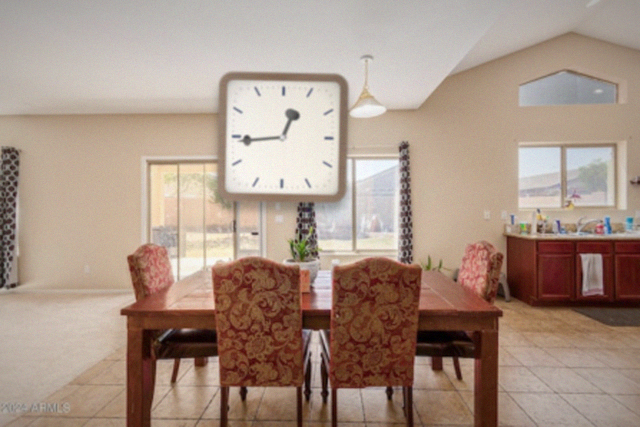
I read **12:44**
